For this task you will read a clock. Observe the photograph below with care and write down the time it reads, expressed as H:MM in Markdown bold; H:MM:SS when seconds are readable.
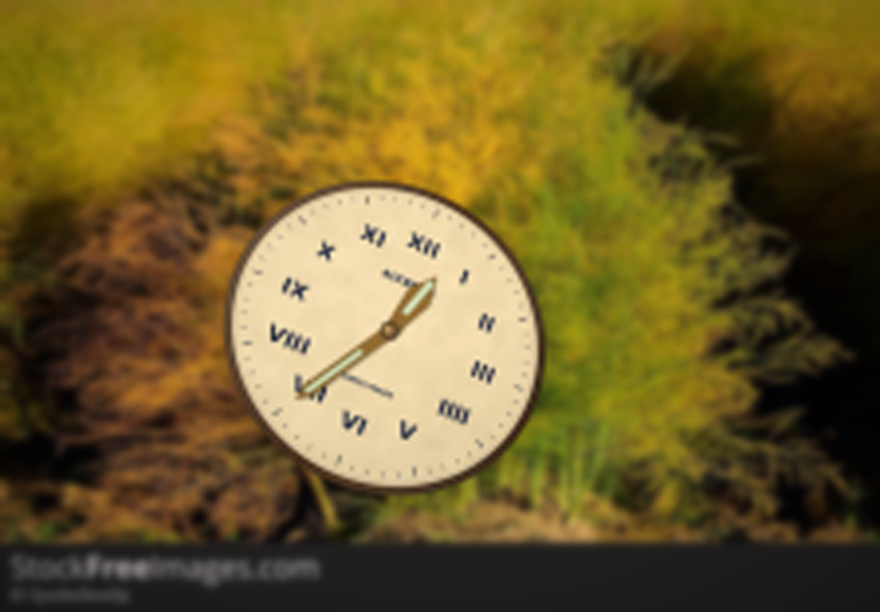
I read **12:35**
